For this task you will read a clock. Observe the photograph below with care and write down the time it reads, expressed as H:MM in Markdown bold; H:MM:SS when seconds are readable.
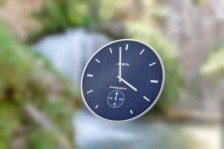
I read **3:58**
